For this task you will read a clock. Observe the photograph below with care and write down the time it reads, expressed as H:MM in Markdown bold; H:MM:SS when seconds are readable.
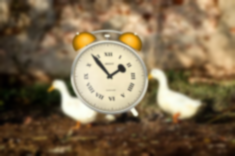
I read **1:54**
